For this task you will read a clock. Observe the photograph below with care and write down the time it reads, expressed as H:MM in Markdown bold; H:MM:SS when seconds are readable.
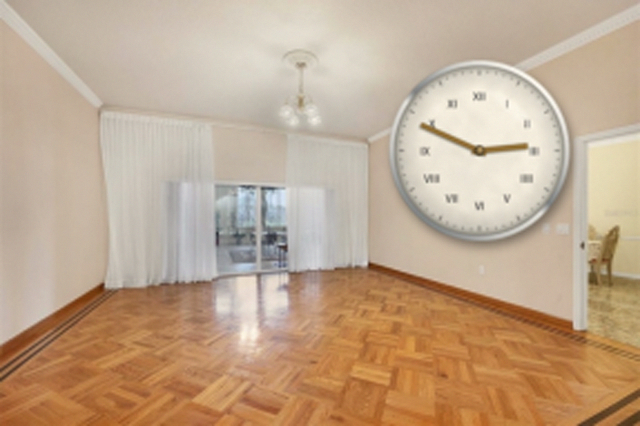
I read **2:49**
